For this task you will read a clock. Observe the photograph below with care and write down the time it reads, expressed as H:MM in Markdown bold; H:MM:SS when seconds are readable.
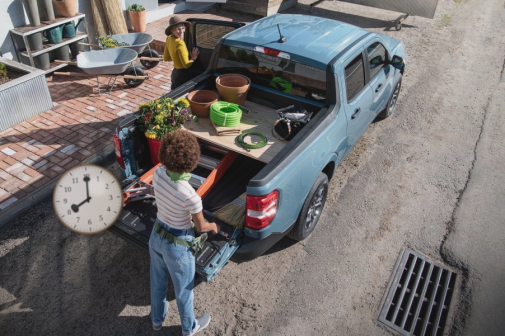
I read **8:00**
